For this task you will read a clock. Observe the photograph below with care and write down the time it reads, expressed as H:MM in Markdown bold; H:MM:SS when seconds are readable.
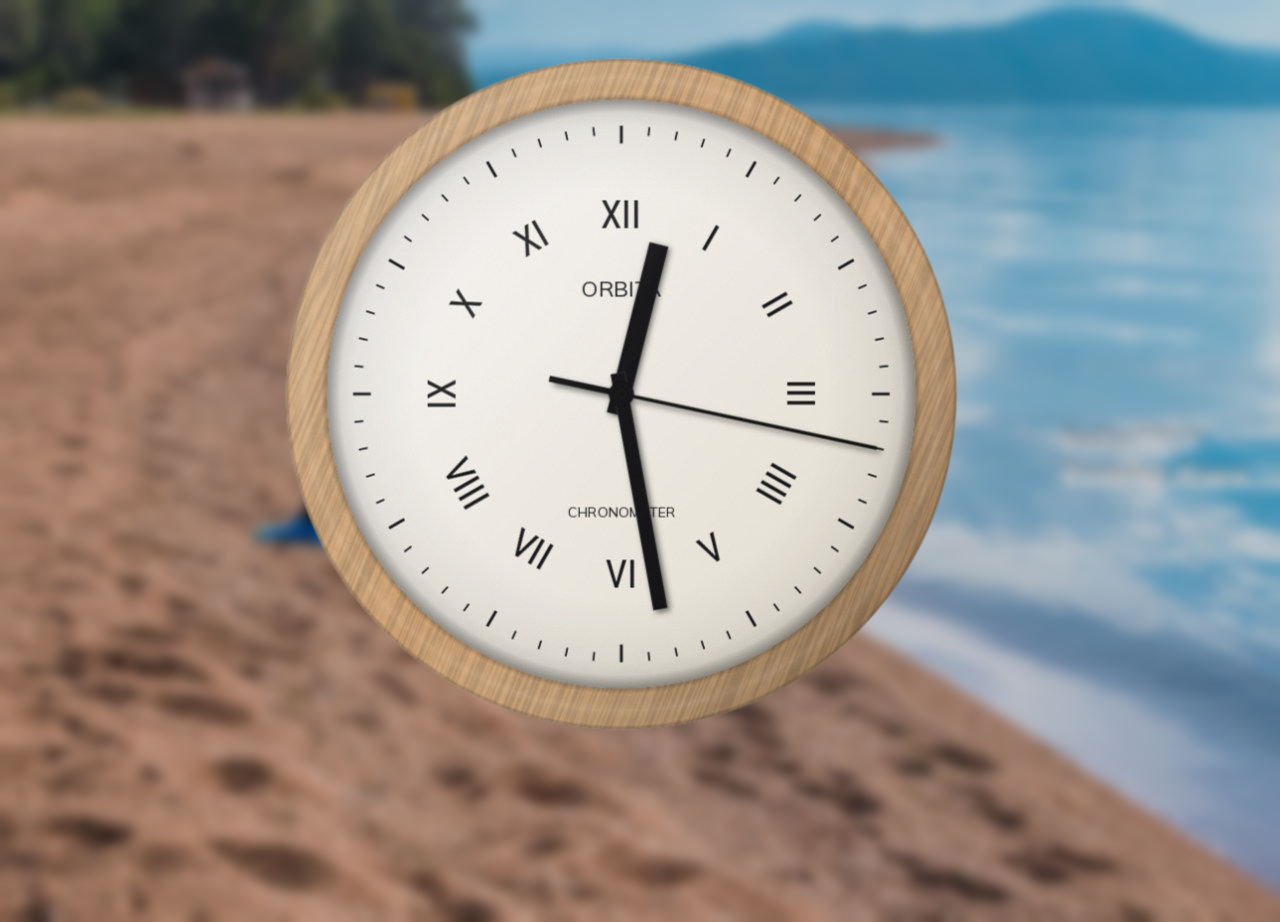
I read **12:28:17**
